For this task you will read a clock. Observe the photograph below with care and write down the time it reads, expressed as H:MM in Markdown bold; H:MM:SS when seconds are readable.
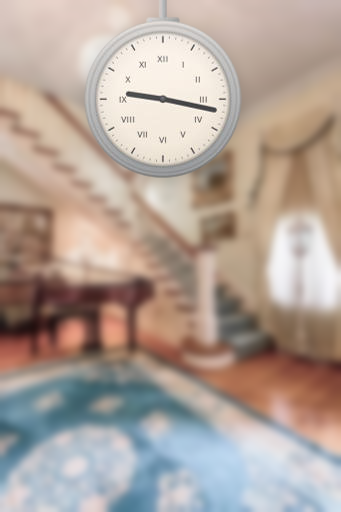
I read **9:17**
